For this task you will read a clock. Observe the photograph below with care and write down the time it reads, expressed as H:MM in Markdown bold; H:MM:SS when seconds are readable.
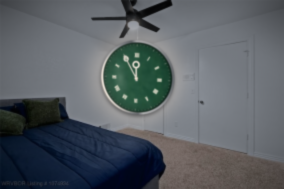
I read **11:55**
